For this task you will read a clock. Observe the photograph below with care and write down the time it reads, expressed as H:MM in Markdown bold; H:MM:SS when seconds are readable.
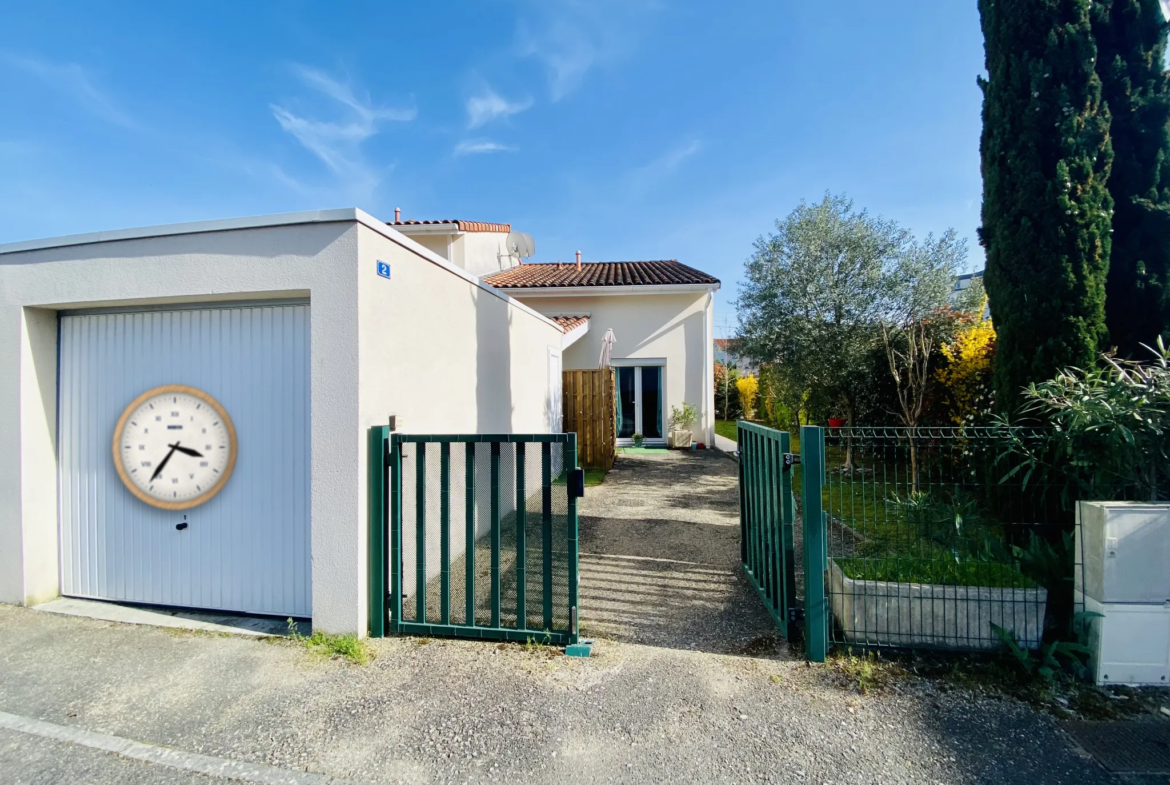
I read **3:36**
